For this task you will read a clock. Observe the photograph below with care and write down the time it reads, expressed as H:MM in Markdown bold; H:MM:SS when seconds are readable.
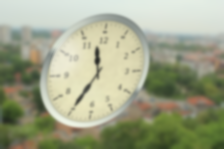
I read **11:35**
